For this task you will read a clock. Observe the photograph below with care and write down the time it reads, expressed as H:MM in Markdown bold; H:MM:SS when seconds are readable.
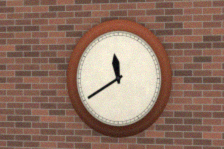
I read **11:40**
